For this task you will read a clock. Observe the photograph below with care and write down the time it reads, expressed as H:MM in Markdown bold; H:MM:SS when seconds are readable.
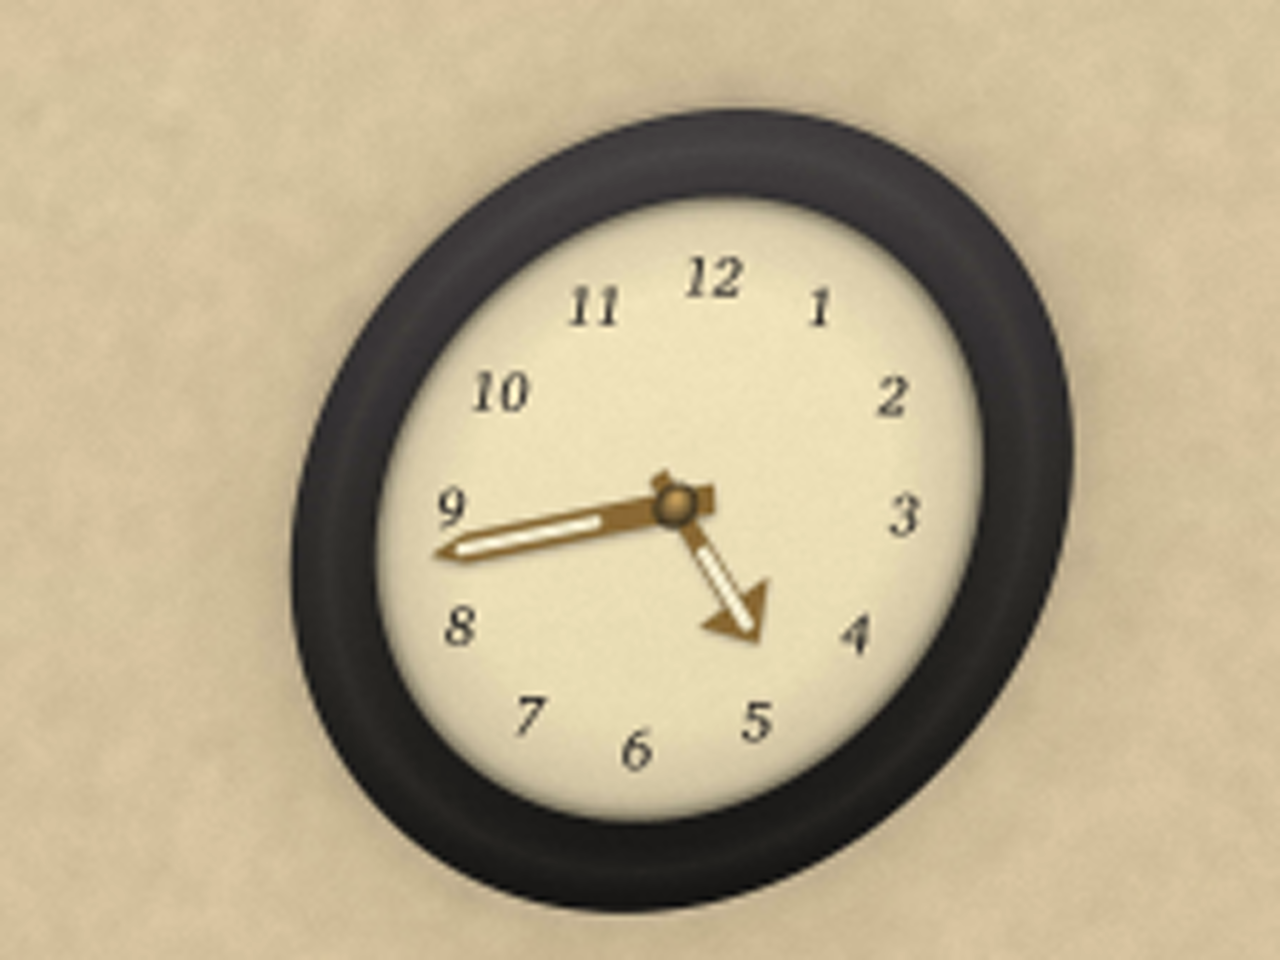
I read **4:43**
